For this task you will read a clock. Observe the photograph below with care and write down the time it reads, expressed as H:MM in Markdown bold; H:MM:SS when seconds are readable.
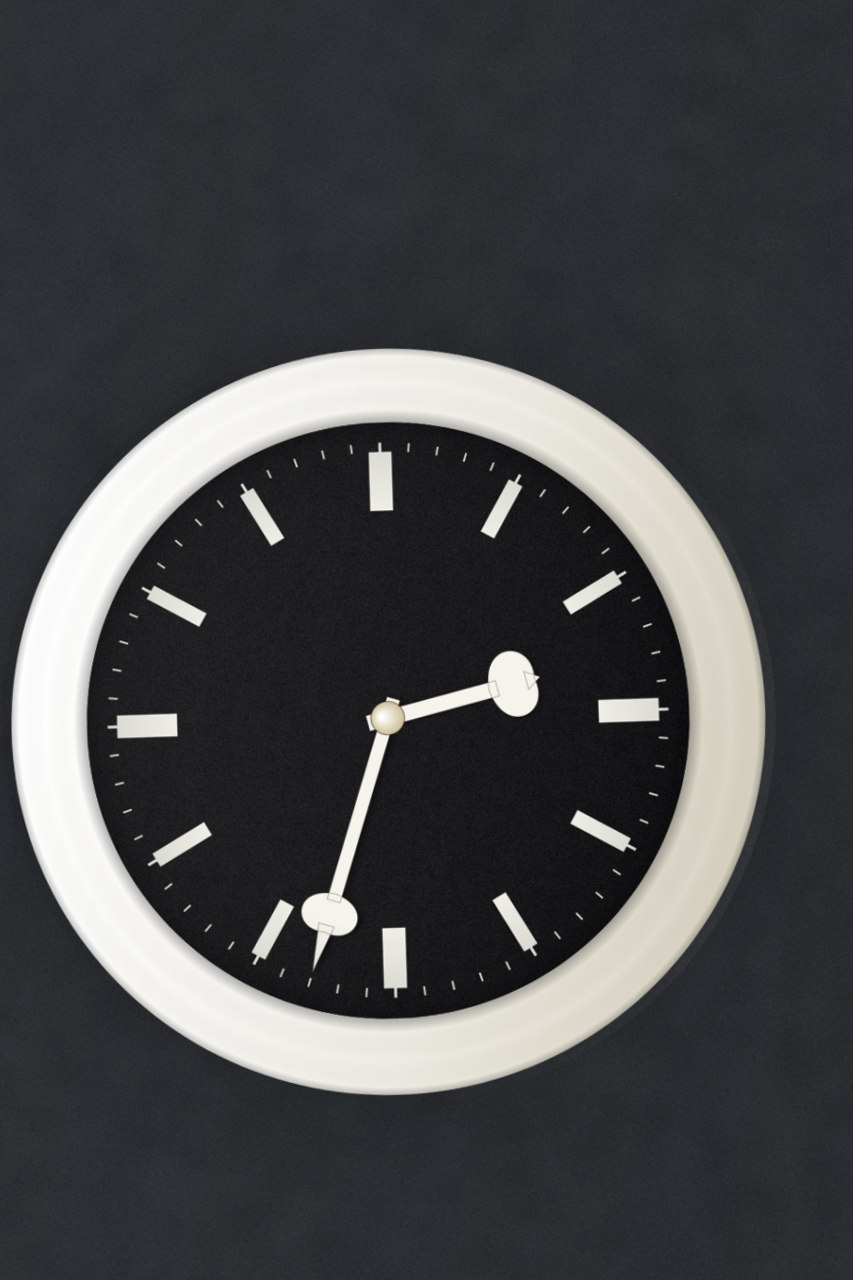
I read **2:33**
